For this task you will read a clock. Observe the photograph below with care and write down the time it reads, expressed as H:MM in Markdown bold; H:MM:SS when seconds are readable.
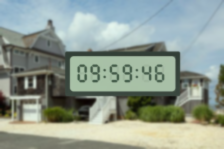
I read **9:59:46**
